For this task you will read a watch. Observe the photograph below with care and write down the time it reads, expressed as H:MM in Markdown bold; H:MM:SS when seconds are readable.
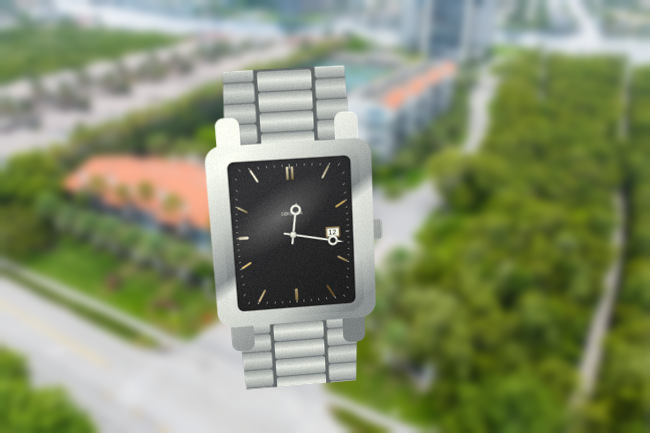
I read **12:17**
